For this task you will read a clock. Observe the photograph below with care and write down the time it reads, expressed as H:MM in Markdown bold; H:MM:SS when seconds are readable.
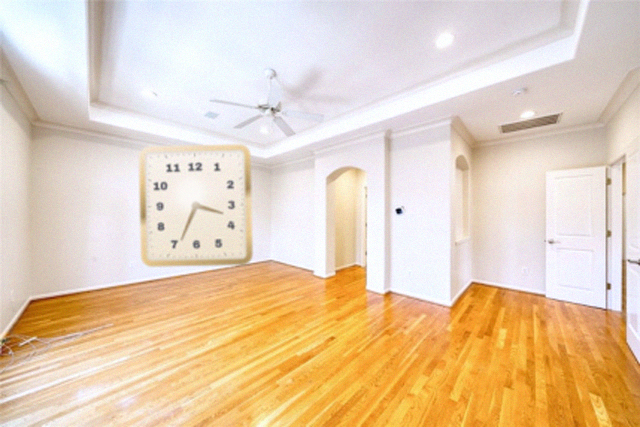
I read **3:34**
